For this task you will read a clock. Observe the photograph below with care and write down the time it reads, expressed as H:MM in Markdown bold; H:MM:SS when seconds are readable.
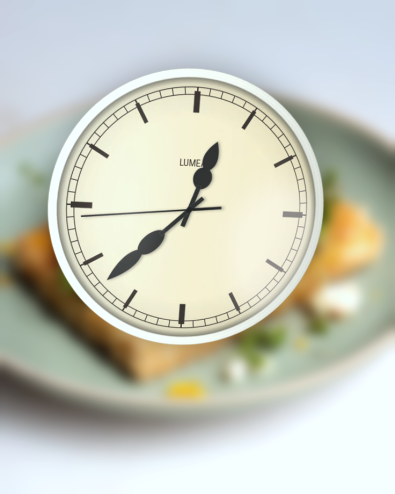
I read **12:37:44**
